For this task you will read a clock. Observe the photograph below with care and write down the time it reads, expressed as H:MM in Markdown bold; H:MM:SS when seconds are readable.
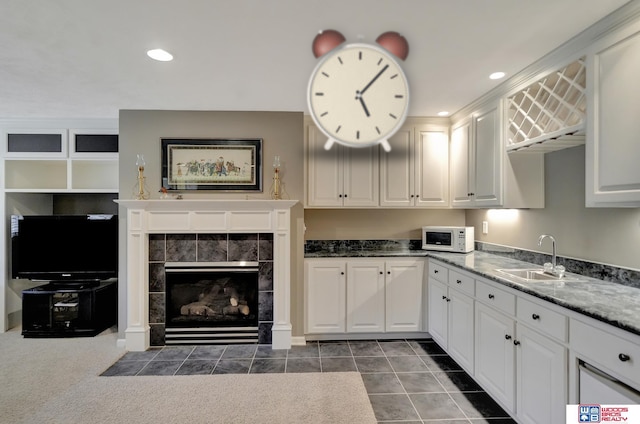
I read **5:07**
